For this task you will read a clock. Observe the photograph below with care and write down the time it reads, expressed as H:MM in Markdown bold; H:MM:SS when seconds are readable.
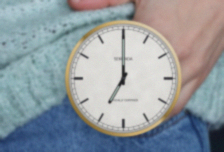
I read **7:00**
